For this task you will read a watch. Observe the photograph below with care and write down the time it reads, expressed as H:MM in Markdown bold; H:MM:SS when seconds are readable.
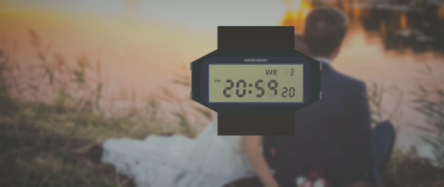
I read **20:59:20**
